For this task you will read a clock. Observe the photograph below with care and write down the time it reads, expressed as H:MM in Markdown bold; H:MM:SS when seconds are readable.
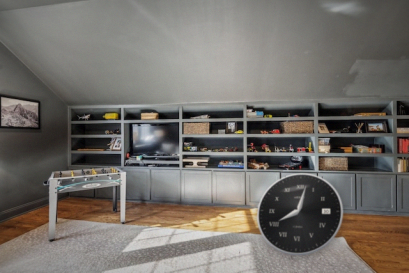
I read **8:02**
